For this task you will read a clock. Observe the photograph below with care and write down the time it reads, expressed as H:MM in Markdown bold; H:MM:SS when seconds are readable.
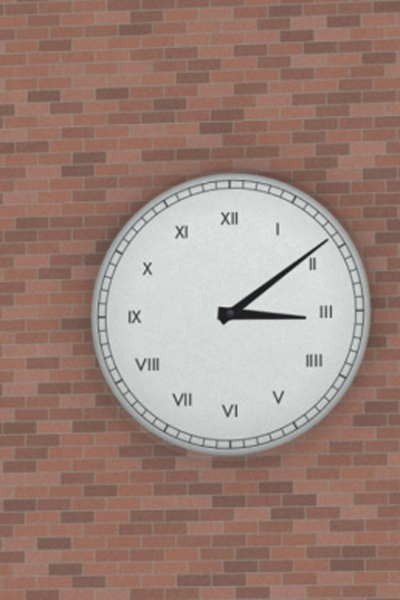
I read **3:09**
